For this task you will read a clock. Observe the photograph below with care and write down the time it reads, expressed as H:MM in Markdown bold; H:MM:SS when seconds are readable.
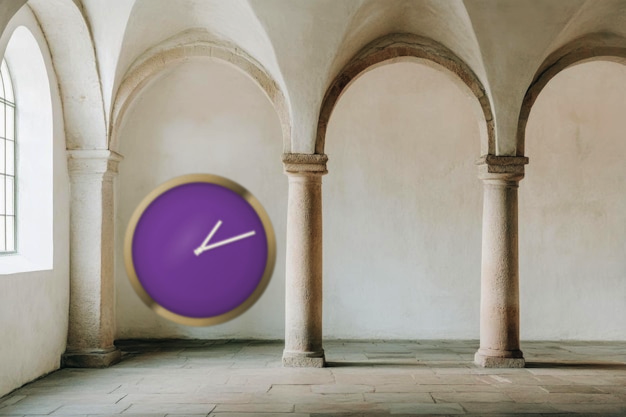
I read **1:12**
